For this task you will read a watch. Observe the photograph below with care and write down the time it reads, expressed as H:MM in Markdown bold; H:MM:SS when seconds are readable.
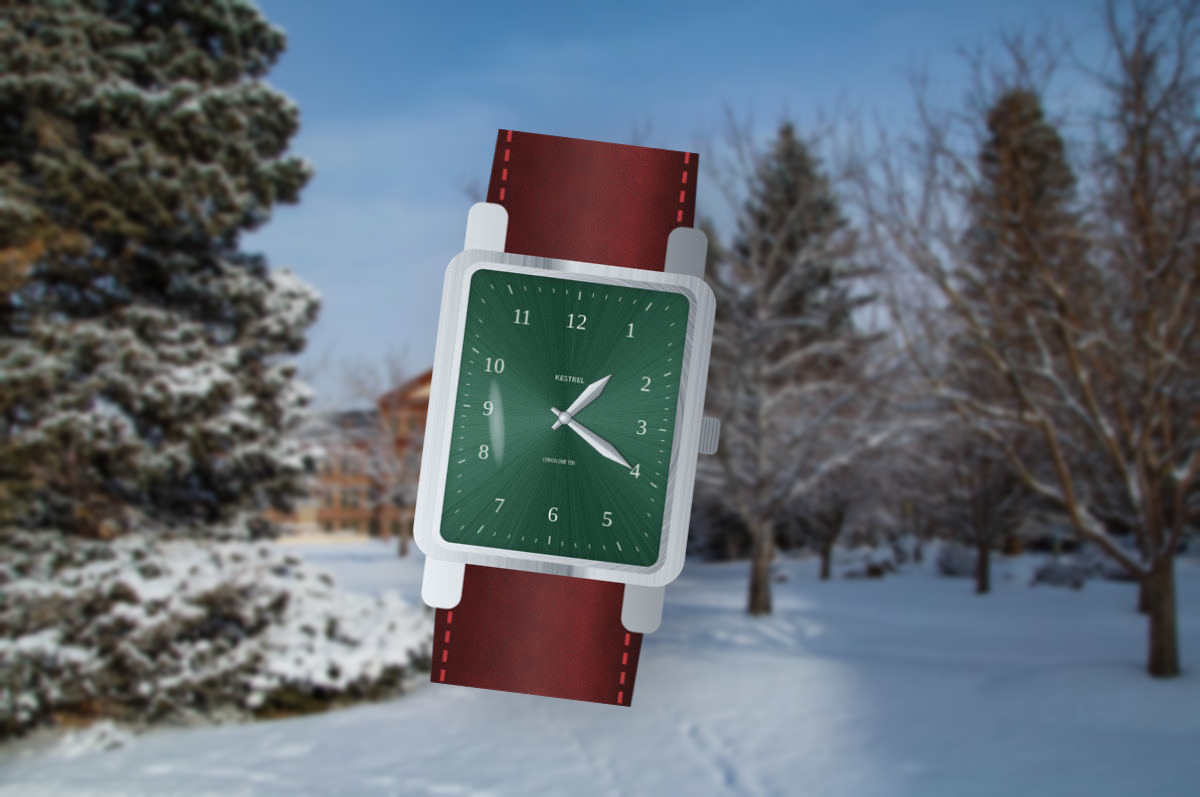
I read **1:20**
